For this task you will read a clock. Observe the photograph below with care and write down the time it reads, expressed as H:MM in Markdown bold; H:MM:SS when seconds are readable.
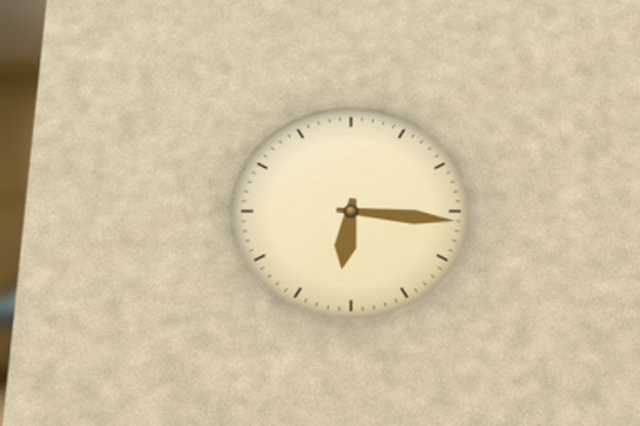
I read **6:16**
